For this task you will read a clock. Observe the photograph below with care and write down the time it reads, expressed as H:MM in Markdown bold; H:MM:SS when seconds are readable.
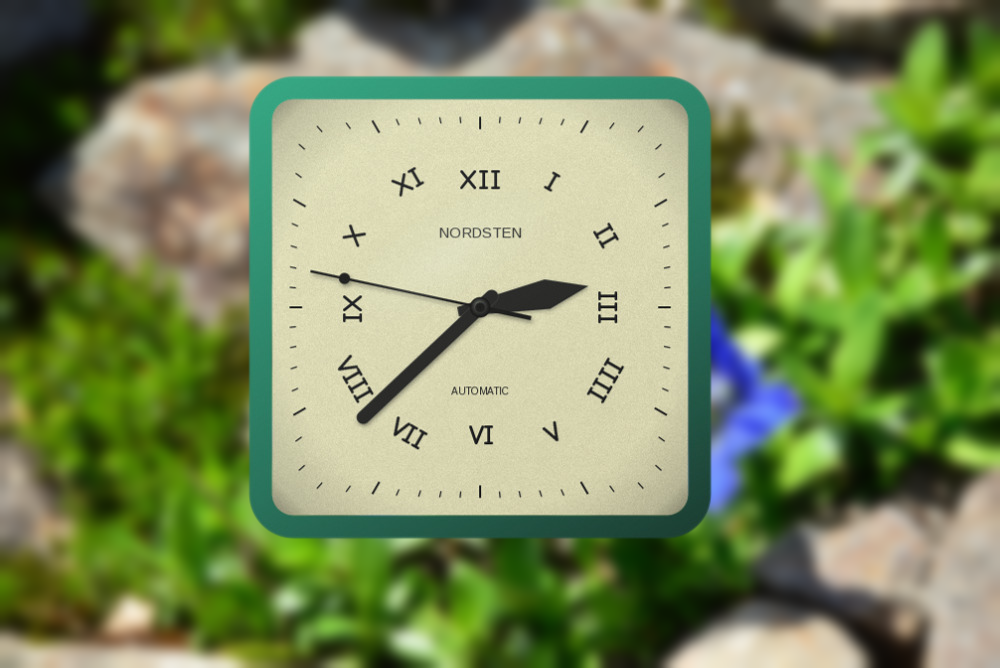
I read **2:37:47**
